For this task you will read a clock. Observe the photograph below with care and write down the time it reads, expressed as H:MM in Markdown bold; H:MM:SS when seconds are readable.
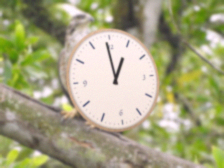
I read **12:59**
